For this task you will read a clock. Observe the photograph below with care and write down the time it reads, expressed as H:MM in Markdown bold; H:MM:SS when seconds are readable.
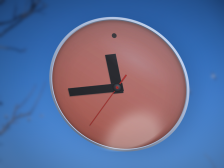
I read **11:43:36**
